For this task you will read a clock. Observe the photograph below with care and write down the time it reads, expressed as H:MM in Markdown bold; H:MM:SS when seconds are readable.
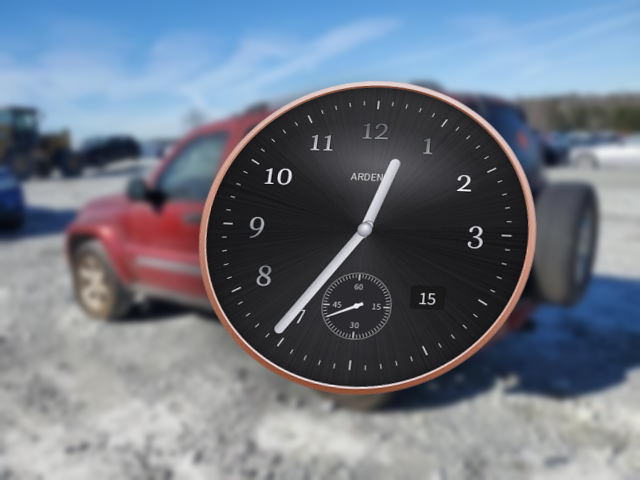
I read **12:35:41**
